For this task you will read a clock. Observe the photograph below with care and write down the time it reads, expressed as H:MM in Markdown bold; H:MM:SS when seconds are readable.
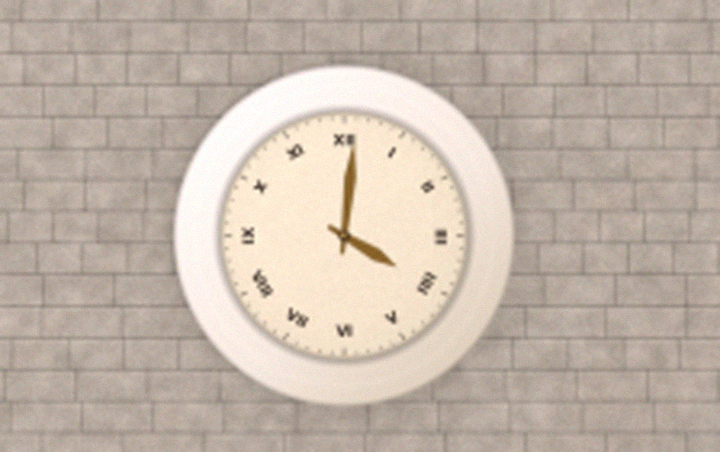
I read **4:01**
